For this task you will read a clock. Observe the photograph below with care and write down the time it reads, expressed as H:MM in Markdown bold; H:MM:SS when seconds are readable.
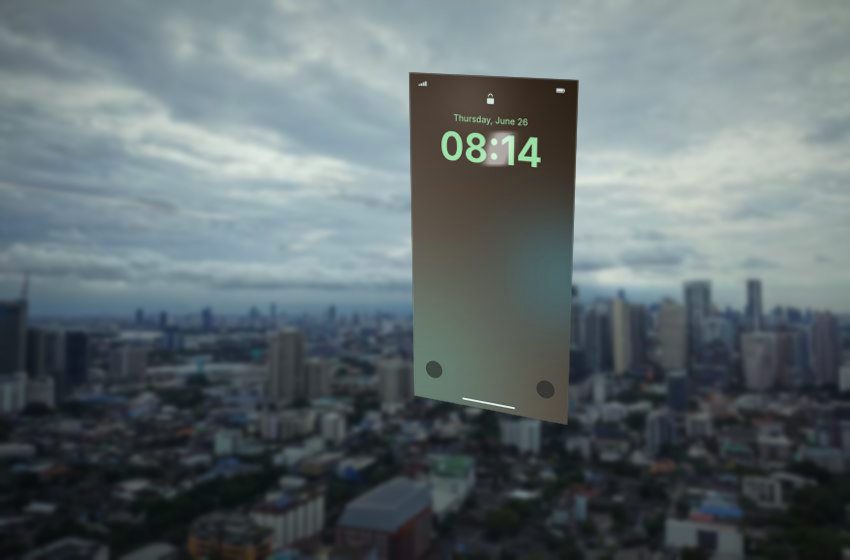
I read **8:14**
